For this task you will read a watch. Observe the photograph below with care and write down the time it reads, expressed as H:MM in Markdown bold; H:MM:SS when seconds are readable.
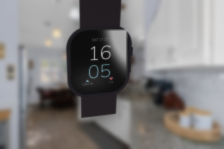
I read **16:05**
